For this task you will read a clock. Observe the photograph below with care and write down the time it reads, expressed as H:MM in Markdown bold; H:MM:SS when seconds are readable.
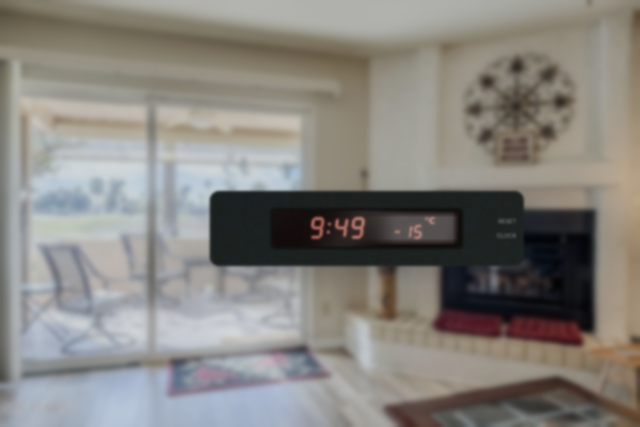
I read **9:49**
